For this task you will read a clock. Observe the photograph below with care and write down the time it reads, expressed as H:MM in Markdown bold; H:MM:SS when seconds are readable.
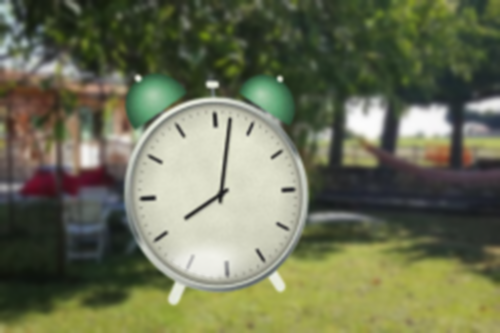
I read **8:02**
